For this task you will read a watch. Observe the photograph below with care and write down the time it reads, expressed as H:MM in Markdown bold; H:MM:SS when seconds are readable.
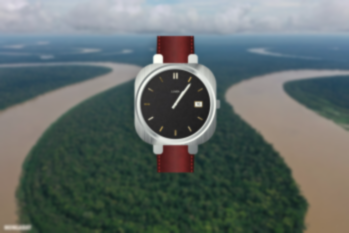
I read **1:06**
